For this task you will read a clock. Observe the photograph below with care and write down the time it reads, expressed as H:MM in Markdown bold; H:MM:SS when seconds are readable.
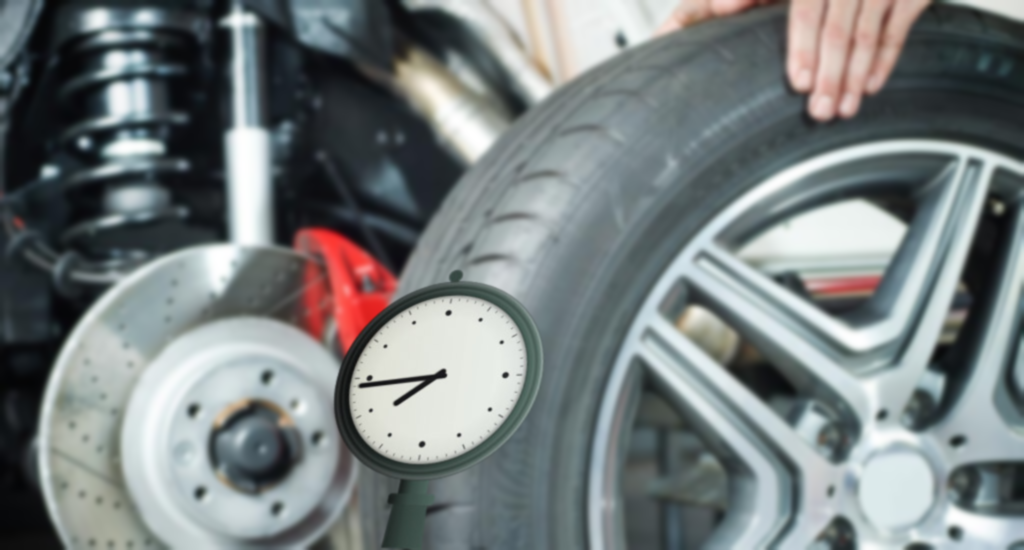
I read **7:44**
